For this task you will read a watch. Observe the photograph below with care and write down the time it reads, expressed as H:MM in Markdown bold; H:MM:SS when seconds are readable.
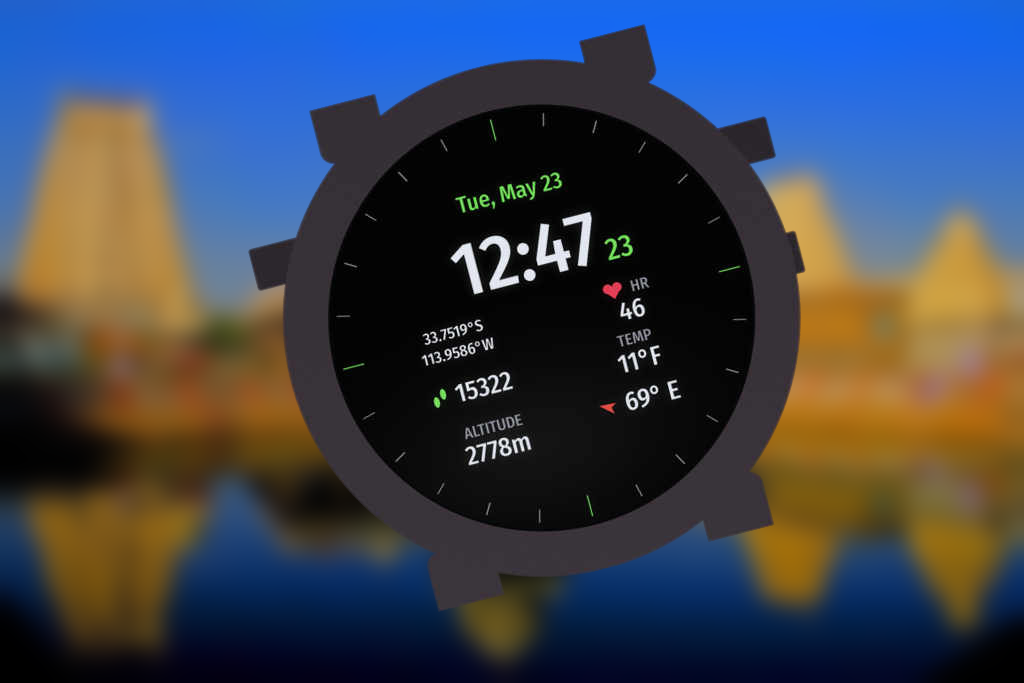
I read **12:47:23**
